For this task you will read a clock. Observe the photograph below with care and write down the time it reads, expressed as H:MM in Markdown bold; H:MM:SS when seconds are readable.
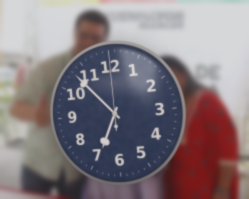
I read **6:53:00**
